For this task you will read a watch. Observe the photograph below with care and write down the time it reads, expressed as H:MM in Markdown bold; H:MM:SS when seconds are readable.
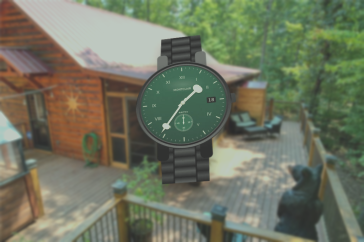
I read **1:36**
